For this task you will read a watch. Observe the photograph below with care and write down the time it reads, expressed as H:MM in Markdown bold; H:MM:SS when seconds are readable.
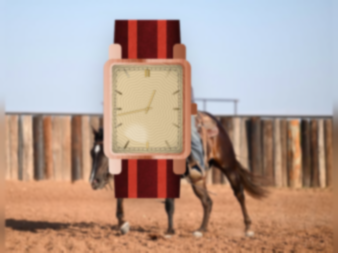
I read **12:43**
